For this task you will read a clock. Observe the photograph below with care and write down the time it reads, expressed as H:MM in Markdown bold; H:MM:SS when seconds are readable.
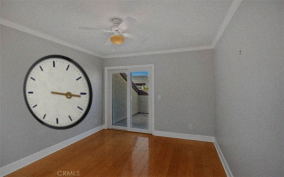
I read **3:16**
